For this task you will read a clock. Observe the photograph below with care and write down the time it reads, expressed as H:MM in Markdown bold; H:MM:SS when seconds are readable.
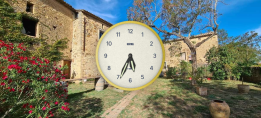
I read **5:34**
